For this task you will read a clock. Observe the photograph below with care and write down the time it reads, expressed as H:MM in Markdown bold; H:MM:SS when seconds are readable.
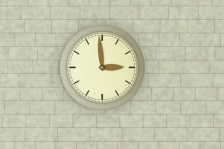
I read **2:59**
